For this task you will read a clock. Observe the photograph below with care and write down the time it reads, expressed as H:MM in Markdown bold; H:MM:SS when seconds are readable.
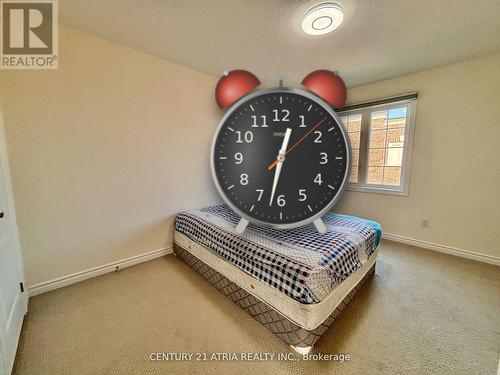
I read **12:32:08**
